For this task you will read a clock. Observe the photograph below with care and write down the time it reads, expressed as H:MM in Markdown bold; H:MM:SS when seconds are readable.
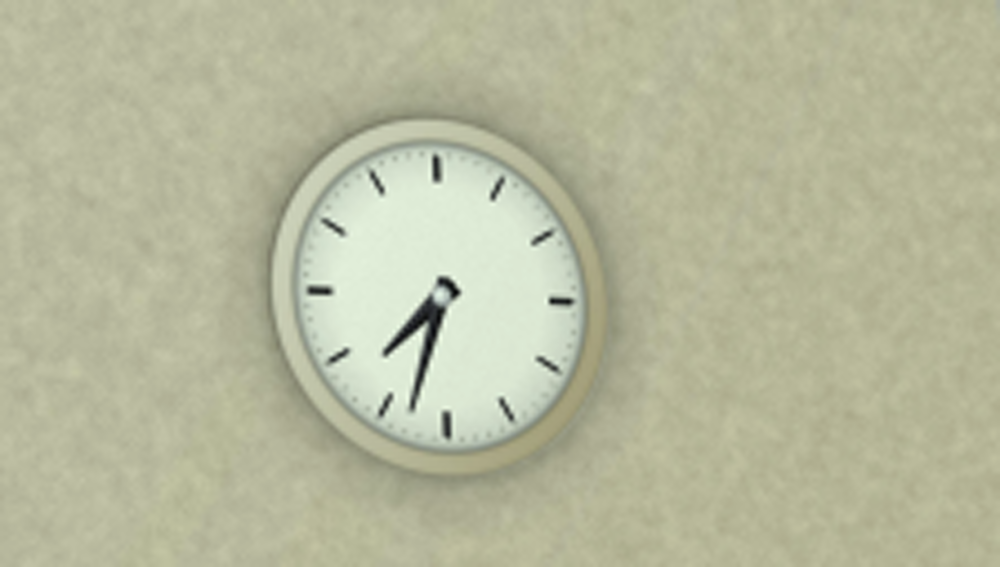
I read **7:33**
